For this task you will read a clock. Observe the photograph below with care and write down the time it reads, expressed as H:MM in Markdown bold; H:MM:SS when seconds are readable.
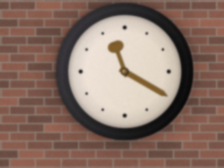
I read **11:20**
